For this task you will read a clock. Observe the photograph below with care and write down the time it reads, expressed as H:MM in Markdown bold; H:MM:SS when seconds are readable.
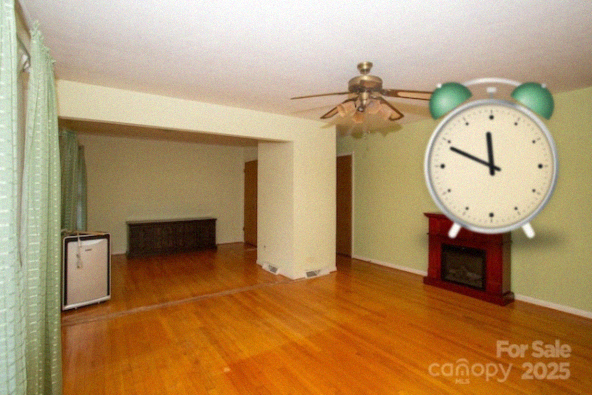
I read **11:49**
